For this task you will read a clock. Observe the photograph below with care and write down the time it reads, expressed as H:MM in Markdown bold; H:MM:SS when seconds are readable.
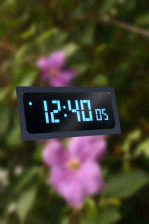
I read **12:40:05**
